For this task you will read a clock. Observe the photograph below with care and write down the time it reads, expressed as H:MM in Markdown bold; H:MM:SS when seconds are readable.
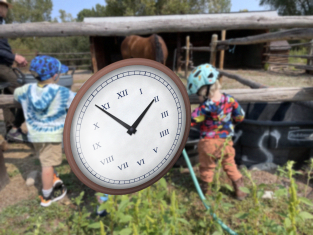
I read **1:54**
